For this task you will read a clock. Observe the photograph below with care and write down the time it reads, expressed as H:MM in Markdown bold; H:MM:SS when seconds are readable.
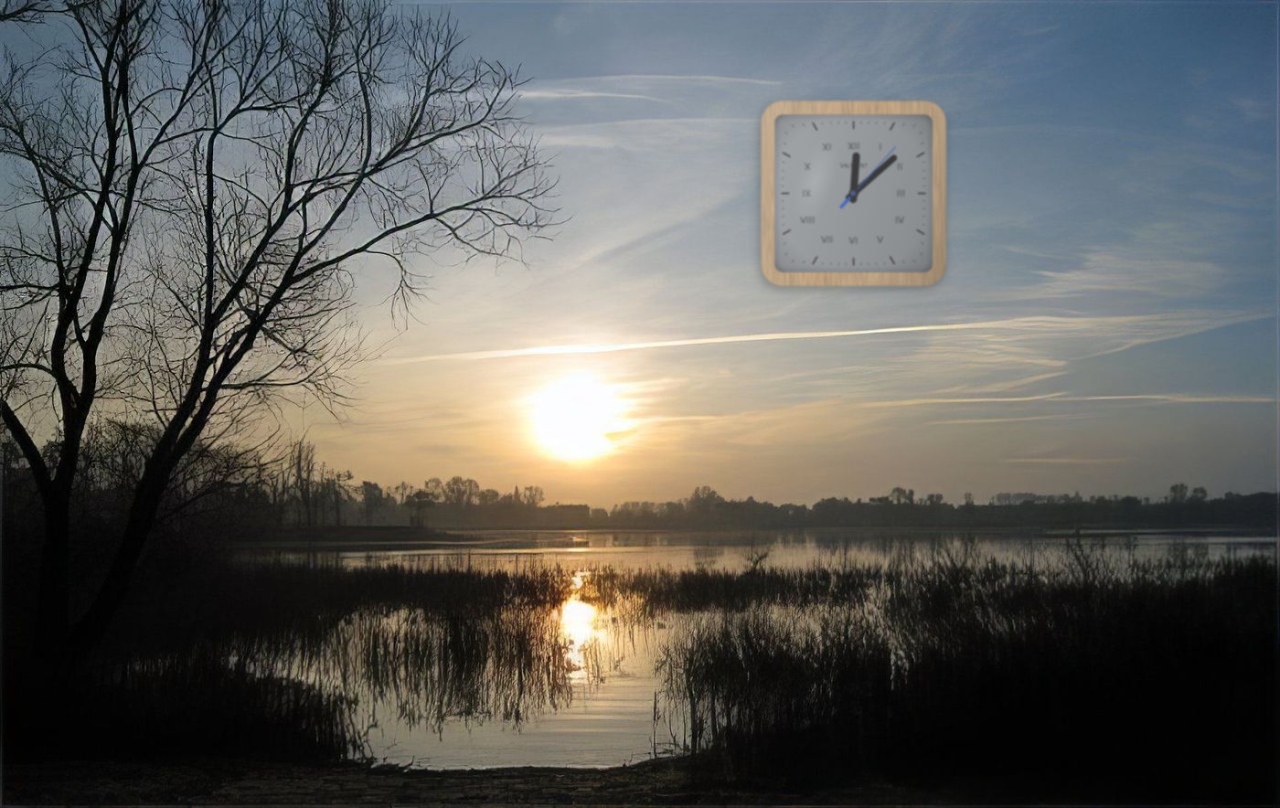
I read **12:08:07**
